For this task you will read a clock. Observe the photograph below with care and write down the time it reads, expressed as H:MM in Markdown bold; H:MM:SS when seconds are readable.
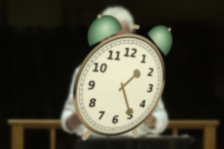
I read **1:25**
